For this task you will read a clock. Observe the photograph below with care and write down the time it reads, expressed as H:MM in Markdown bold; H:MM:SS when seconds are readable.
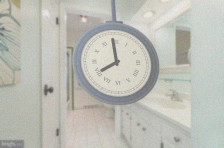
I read **7:59**
